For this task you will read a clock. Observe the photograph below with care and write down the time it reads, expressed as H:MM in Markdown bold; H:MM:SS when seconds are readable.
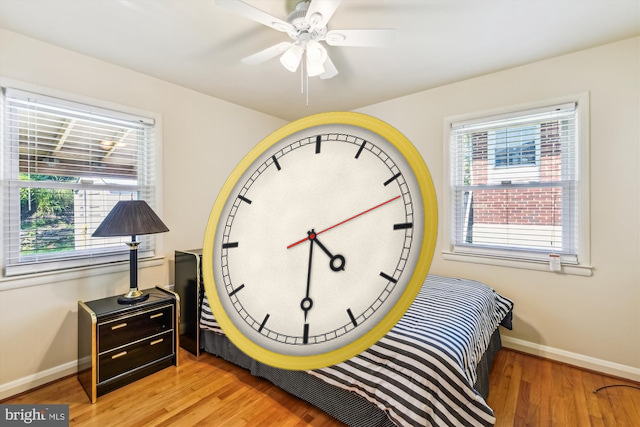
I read **4:30:12**
